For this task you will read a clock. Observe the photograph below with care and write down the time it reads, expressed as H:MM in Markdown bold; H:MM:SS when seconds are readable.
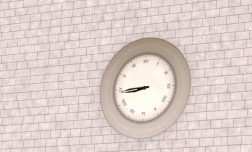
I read **8:44**
